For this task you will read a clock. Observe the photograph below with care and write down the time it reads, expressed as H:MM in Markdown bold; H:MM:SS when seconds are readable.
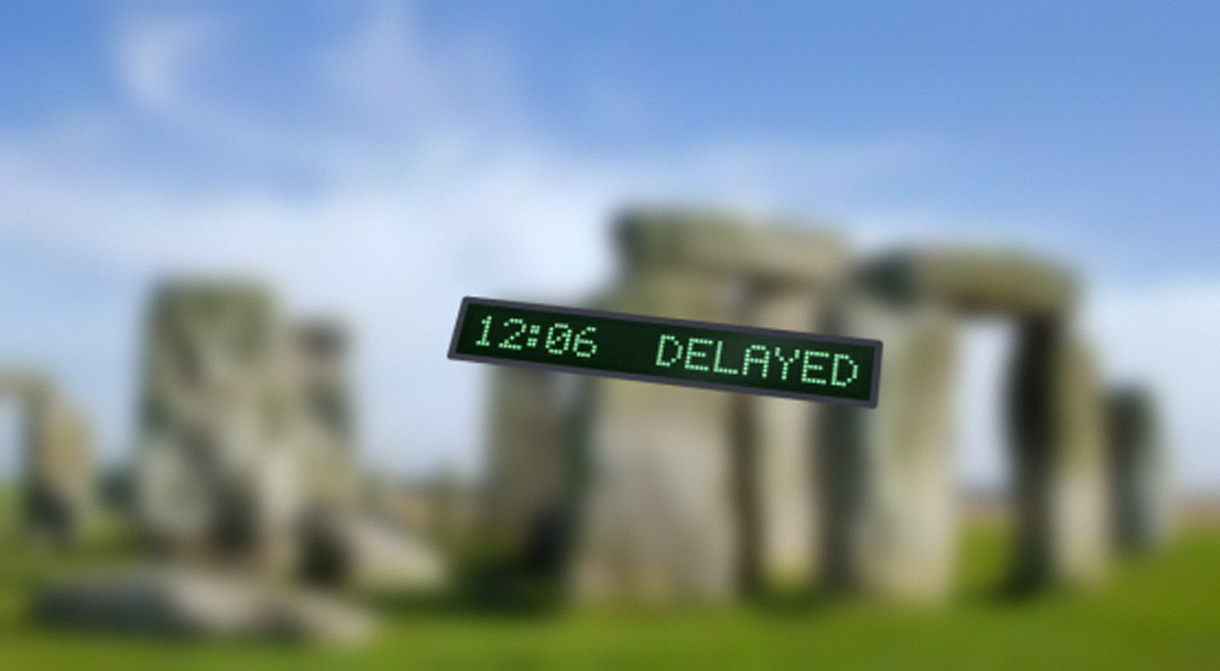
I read **12:06**
